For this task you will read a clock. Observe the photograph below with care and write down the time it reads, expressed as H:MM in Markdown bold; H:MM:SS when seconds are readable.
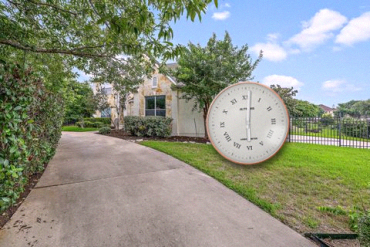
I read **6:01**
